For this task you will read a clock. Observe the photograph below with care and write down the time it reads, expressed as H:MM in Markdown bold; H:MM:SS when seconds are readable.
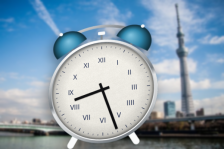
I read **8:27**
